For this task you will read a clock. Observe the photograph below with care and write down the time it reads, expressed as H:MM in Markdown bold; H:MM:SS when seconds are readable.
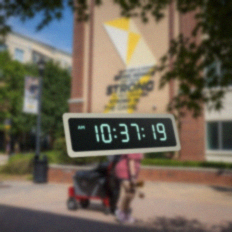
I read **10:37:19**
